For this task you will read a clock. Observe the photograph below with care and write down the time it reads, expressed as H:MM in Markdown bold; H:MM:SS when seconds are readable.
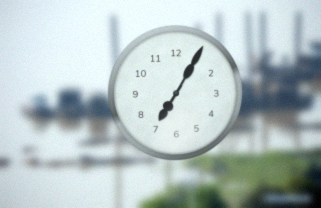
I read **7:05**
